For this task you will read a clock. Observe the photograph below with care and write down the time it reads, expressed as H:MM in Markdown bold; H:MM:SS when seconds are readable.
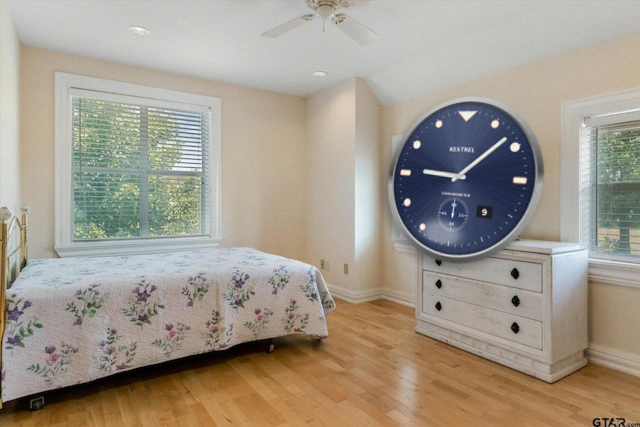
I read **9:08**
